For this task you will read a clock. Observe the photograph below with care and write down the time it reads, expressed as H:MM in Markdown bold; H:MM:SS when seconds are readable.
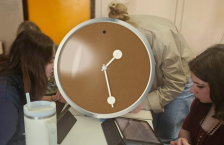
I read **1:28**
